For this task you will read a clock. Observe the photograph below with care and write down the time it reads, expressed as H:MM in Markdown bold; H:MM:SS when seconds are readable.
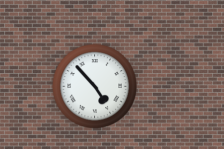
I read **4:53**
